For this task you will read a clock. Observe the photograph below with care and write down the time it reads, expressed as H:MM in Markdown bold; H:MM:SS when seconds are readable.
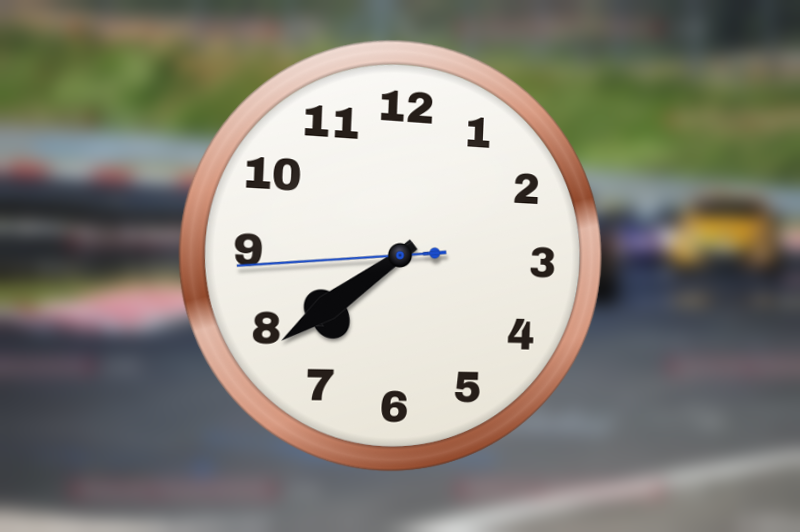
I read **7:38:44**
